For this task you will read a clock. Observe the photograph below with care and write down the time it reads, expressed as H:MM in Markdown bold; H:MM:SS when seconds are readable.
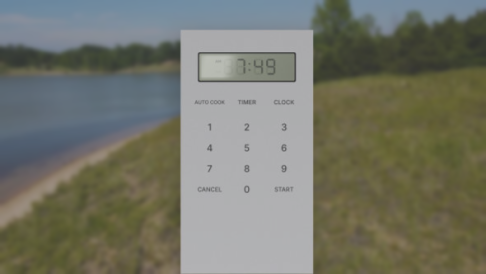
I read **7:49**
